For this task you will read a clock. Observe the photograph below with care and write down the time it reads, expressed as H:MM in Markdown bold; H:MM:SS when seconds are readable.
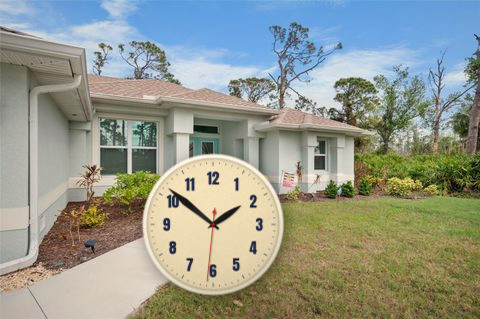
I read **1:51:31**
